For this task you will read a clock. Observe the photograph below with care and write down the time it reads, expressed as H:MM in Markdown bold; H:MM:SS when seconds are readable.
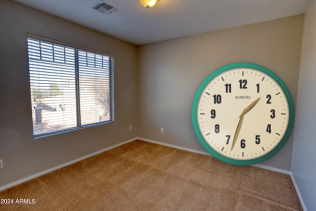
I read **1:33**
